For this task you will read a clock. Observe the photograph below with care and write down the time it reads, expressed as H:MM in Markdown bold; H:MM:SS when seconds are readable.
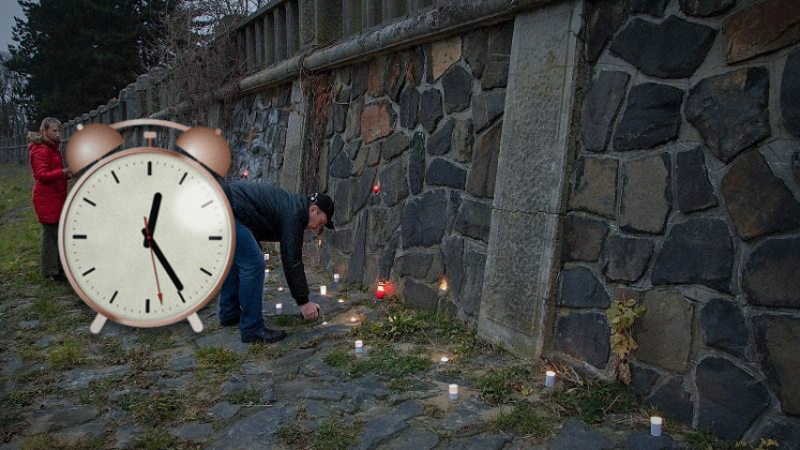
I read **12:24:28**
